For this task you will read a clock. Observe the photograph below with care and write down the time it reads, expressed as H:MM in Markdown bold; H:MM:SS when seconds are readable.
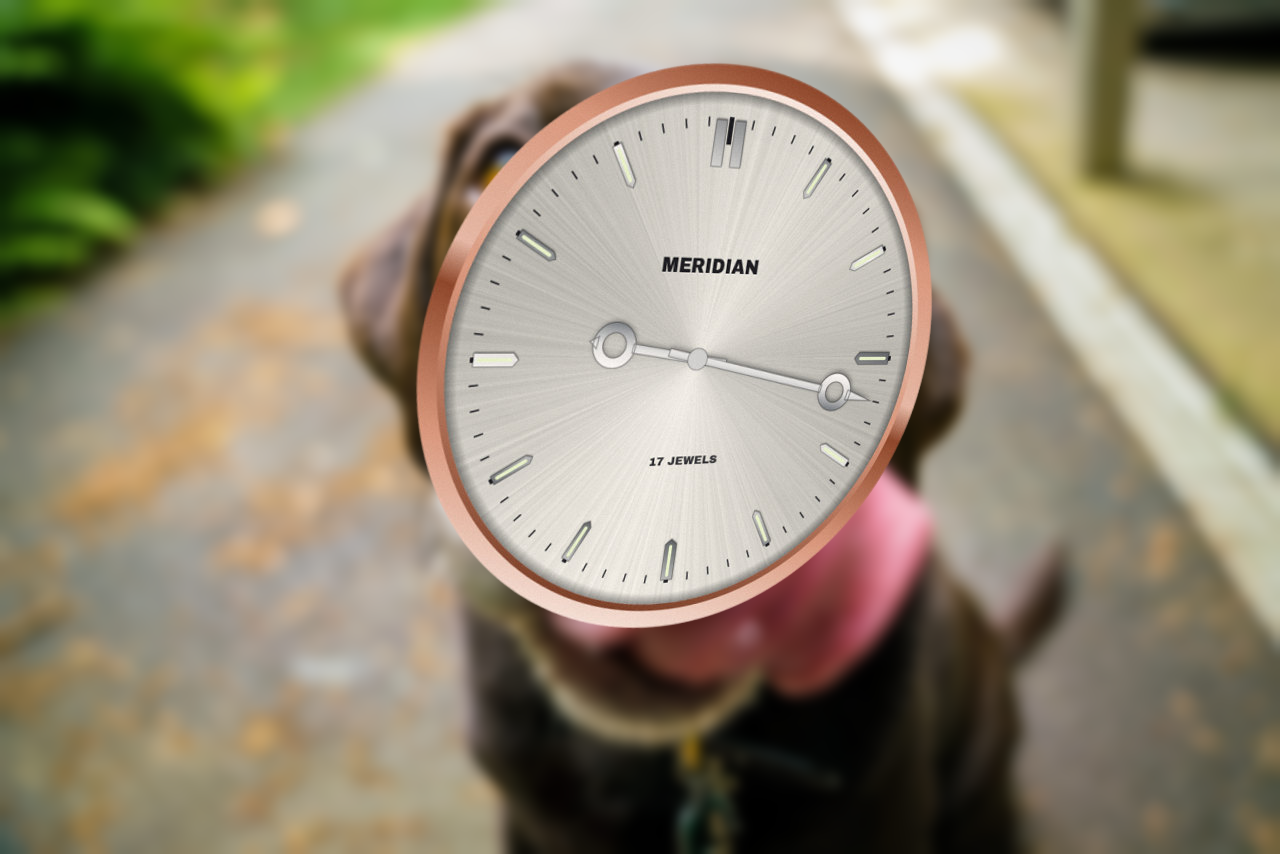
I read **9:17**
